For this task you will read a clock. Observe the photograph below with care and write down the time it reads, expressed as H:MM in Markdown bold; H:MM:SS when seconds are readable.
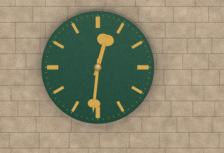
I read **12:31**
